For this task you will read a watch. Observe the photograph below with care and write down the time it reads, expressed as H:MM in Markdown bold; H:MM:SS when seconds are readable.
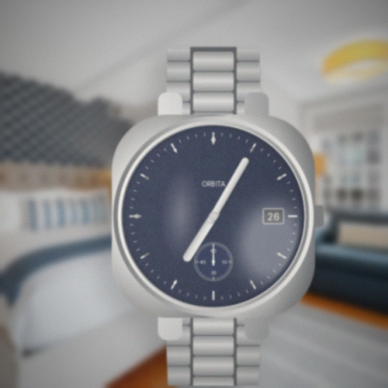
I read **7:05**
